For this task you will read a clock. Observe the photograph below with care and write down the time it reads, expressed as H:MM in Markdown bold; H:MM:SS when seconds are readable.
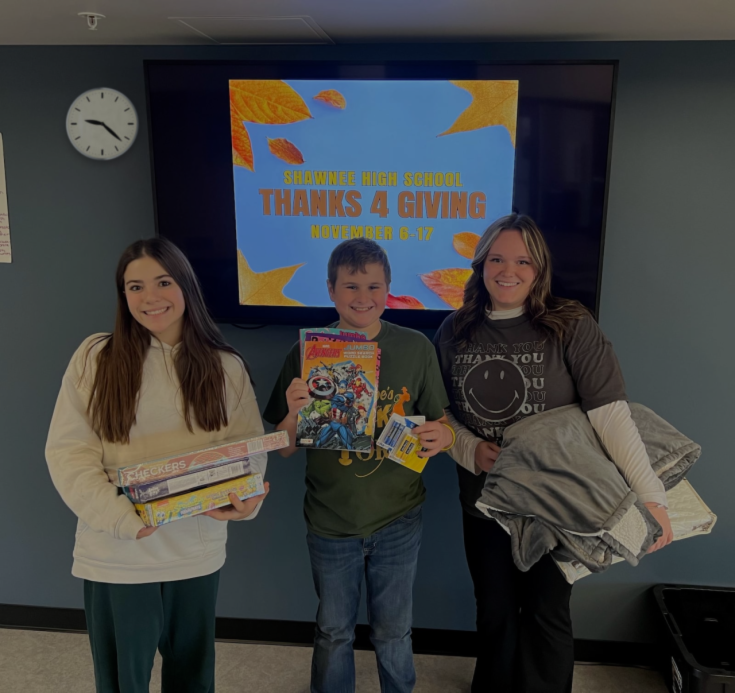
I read **9:22**
